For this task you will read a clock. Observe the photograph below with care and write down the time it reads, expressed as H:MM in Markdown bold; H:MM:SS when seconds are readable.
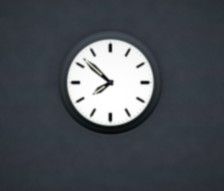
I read **7:52**
